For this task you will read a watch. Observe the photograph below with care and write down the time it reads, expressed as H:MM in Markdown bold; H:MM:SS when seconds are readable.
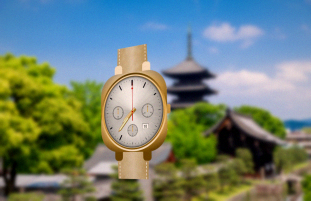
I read **7:37**
